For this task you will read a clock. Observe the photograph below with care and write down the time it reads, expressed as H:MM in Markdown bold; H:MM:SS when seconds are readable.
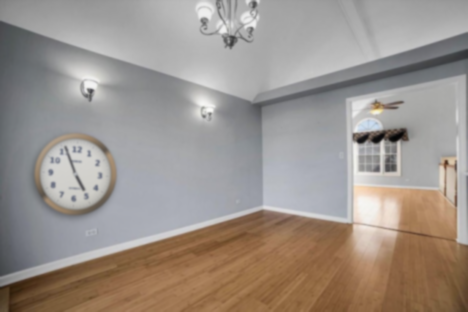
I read **4:56**
